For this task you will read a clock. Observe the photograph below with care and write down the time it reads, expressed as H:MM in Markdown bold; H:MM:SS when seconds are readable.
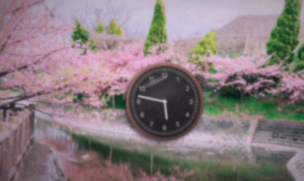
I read **5:47**
